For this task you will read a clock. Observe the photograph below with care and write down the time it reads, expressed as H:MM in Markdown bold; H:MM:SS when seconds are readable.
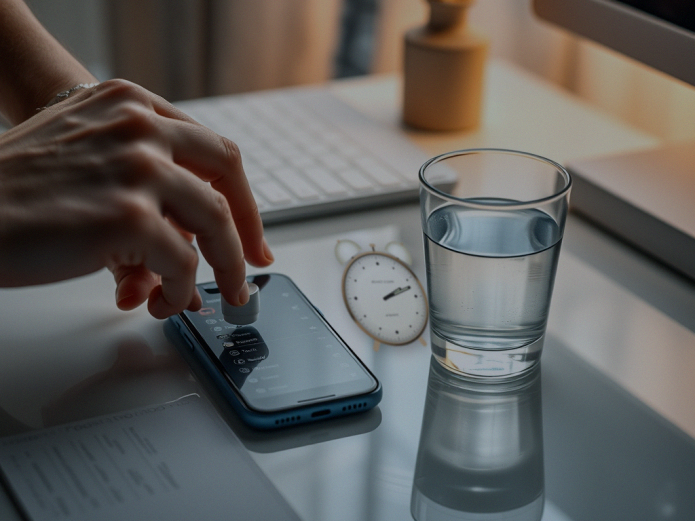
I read **2:12**
